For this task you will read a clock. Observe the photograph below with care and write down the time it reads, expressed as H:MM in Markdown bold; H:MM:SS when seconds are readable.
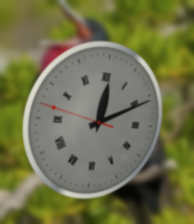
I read **12:10:47**
